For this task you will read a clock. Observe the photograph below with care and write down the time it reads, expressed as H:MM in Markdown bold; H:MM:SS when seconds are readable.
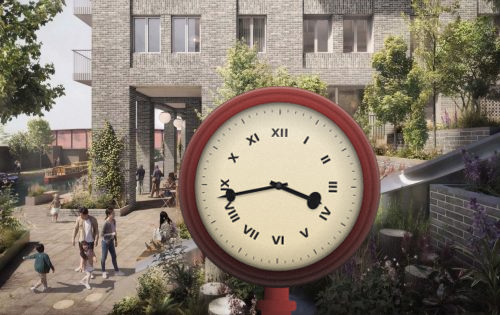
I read **3:43**
